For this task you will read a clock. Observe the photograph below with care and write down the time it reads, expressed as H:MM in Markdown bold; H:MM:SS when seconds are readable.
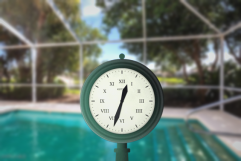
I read **12:33**
